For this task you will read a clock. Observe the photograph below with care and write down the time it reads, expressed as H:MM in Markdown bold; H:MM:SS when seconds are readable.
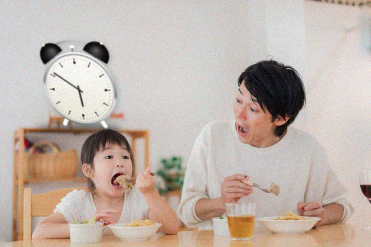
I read **5:51**
